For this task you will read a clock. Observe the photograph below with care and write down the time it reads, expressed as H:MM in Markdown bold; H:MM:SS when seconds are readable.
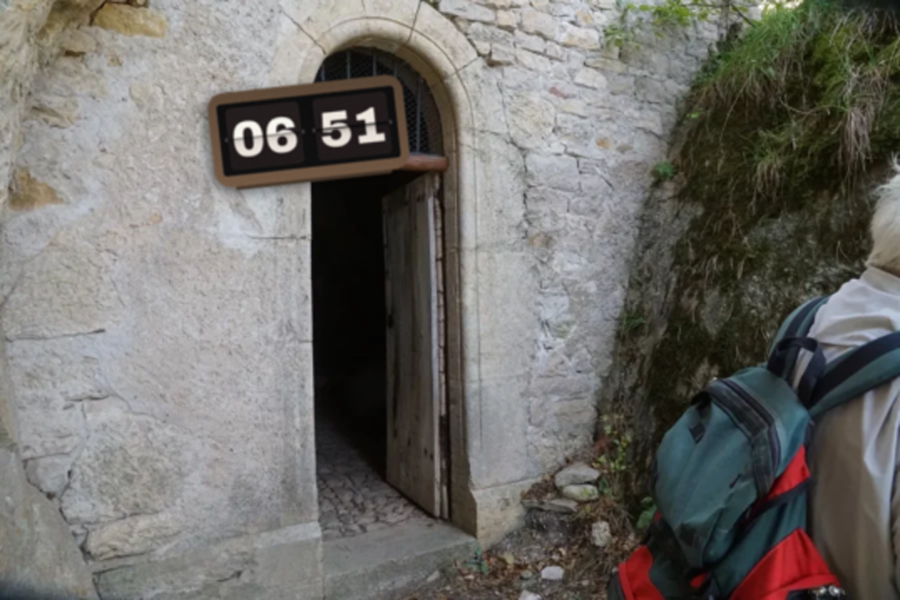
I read **6:51**
